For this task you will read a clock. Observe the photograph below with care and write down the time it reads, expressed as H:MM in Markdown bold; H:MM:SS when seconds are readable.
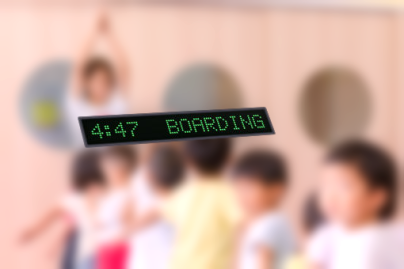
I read **4:47**
